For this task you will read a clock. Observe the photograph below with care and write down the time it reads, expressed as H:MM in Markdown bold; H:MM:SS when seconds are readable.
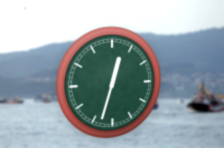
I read **12:33**
